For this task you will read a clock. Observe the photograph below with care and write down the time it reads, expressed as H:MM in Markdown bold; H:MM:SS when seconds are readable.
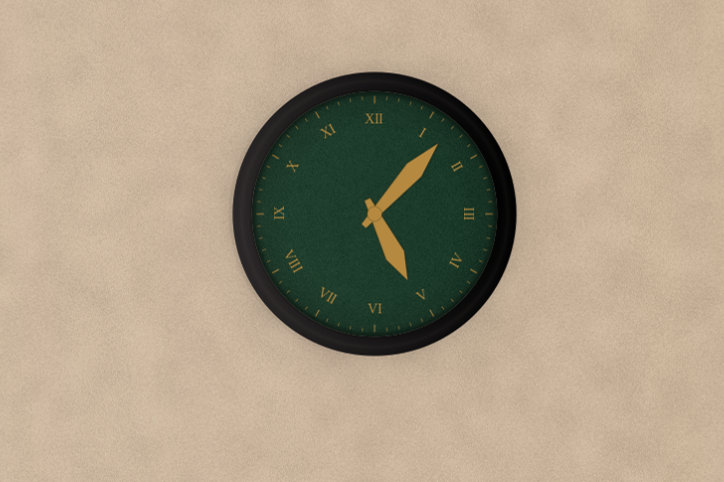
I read **5:07**
